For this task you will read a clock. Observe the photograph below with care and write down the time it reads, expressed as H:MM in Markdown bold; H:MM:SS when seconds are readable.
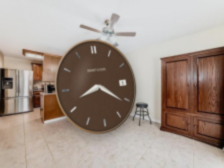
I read **8:21**
